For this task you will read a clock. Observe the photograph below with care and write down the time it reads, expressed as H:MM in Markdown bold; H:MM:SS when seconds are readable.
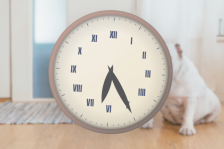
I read **6:25**
